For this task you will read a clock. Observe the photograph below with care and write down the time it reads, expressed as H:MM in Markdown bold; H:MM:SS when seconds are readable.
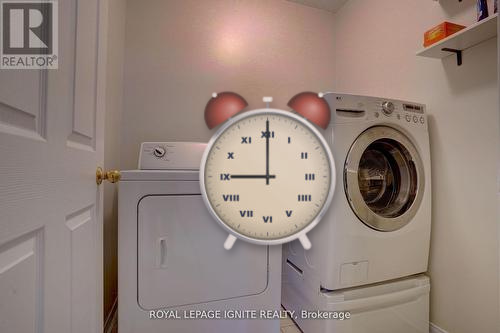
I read **9:00**
